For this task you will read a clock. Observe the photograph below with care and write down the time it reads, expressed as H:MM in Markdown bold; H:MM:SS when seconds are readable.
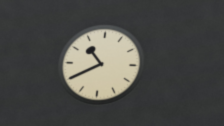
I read **10:40**
